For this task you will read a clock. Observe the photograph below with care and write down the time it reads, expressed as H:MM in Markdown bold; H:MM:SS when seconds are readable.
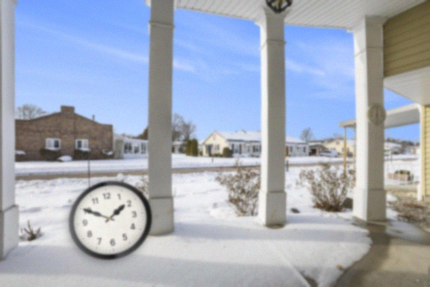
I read **1:50**
